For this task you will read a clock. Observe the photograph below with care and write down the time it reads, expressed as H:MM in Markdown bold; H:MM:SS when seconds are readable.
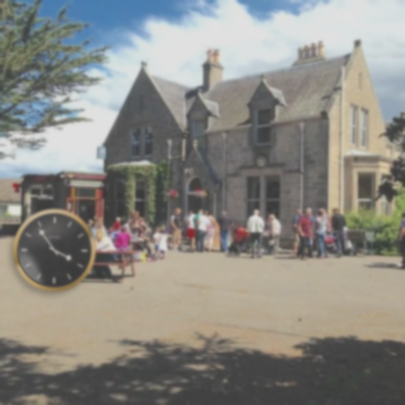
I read **3:54**
